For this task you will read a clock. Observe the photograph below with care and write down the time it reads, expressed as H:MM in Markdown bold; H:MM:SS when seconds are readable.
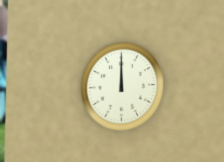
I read **12:00**
